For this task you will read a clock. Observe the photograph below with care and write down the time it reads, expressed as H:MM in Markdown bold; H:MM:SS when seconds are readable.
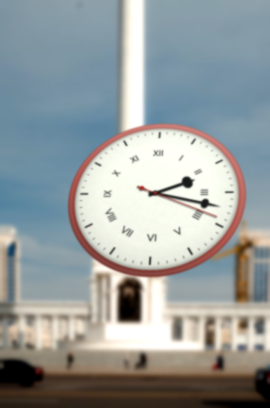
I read **2:17:19**
